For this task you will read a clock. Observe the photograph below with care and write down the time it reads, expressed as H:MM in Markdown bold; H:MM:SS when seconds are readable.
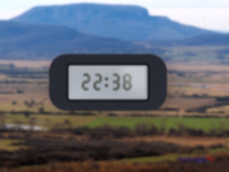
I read **22:38**
